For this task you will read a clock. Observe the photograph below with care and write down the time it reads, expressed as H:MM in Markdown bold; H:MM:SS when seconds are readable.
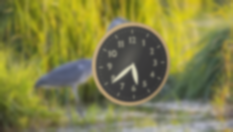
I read **5:39**
